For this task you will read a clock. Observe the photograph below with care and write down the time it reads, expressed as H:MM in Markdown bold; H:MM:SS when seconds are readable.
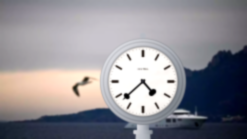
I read **4:38**
